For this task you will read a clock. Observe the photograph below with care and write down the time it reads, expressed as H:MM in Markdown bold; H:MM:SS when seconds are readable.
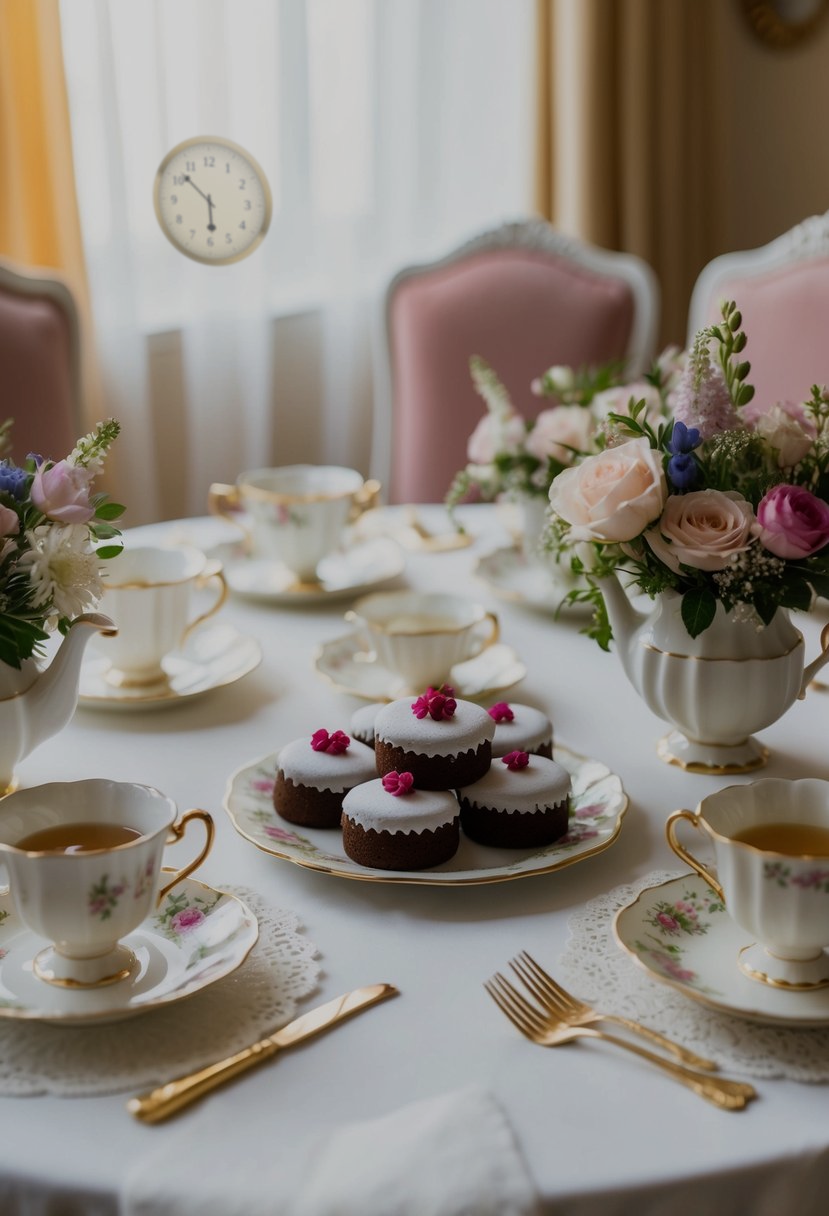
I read **5:52**
